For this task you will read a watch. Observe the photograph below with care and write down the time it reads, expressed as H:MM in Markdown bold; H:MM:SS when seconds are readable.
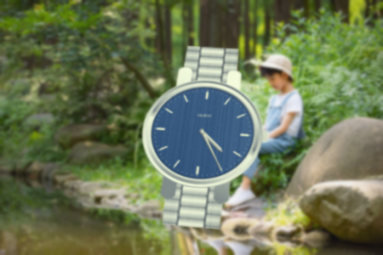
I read **4:25**
